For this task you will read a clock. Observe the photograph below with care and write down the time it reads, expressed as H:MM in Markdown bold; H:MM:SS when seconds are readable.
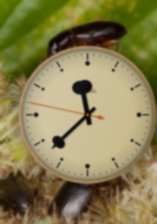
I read **11:37:47**
